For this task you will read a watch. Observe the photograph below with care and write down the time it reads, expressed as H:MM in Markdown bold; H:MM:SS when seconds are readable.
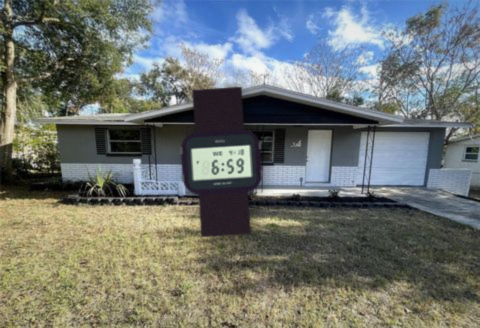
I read **6:59**
